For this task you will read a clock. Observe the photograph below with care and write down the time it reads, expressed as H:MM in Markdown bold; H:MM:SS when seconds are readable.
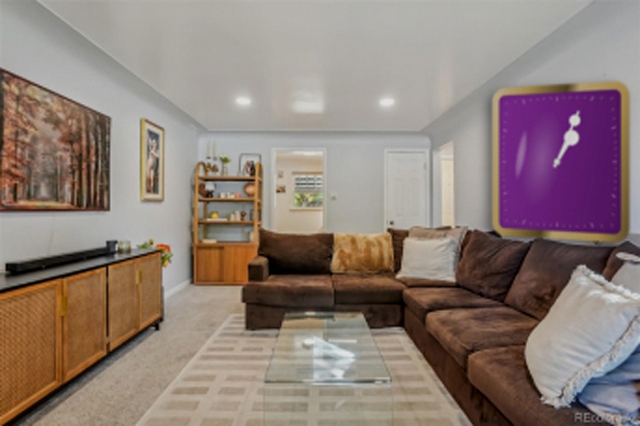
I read **1:04**
